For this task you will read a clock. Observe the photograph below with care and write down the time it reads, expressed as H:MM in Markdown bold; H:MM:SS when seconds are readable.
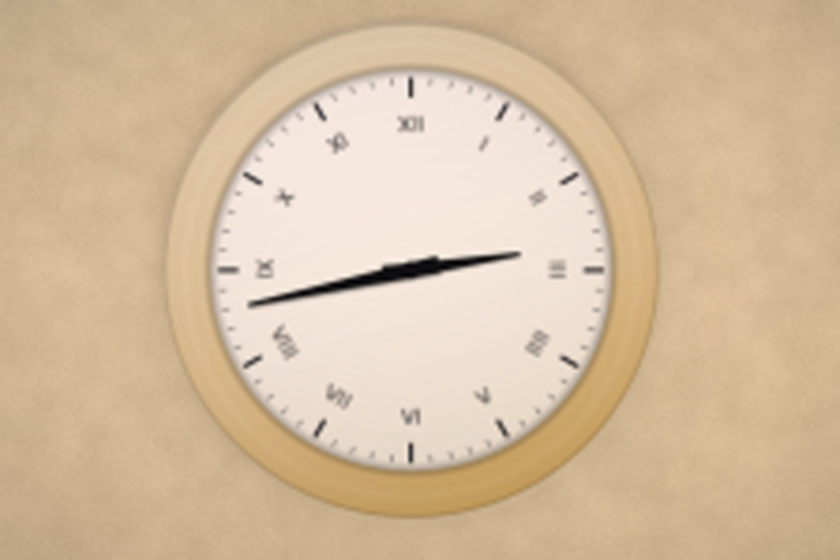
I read **2:43**
